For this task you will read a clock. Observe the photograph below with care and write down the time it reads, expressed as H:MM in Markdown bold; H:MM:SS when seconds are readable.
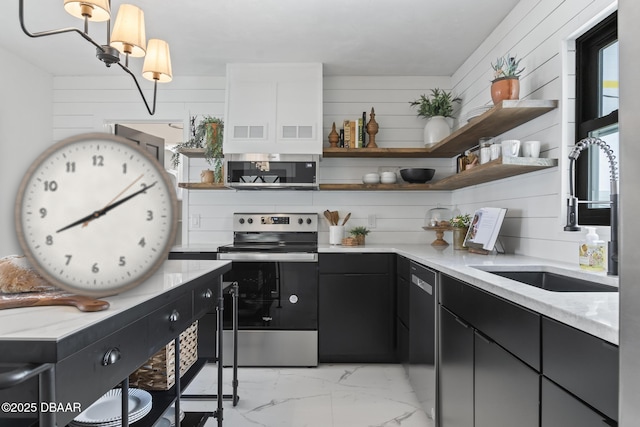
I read **8:10:08**
